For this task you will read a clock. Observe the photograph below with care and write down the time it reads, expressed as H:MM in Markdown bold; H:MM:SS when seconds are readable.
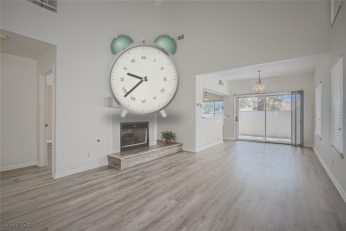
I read **9:38**
